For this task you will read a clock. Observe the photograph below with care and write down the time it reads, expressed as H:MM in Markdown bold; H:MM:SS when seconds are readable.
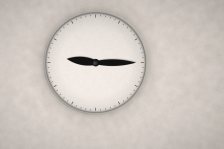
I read **9:15**
